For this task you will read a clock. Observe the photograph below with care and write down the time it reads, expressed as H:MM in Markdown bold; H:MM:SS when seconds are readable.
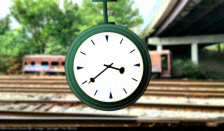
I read **3:39**
